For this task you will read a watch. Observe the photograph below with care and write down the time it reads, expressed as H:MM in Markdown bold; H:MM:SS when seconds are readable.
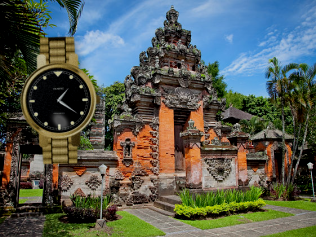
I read **1:21**
